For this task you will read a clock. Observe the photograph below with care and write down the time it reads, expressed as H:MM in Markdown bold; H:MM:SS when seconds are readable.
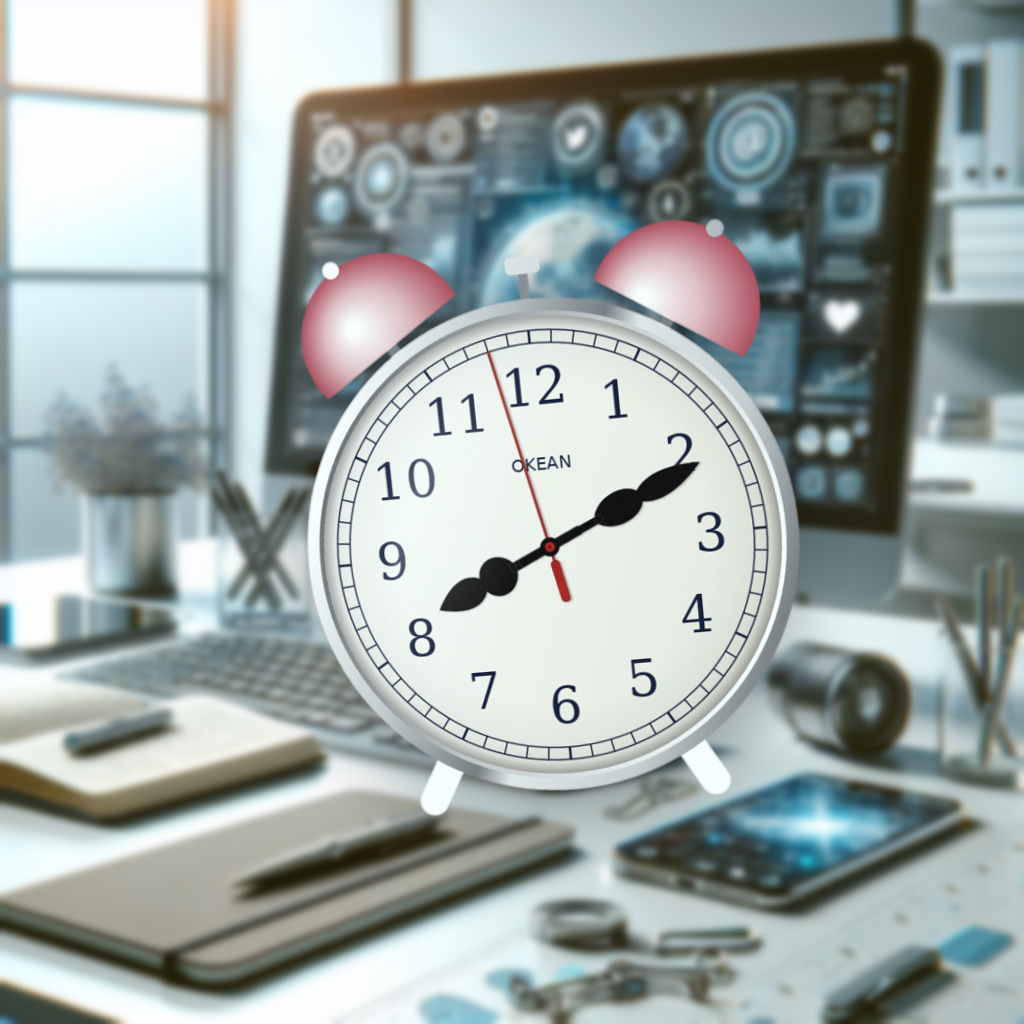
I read **8:10:58**
